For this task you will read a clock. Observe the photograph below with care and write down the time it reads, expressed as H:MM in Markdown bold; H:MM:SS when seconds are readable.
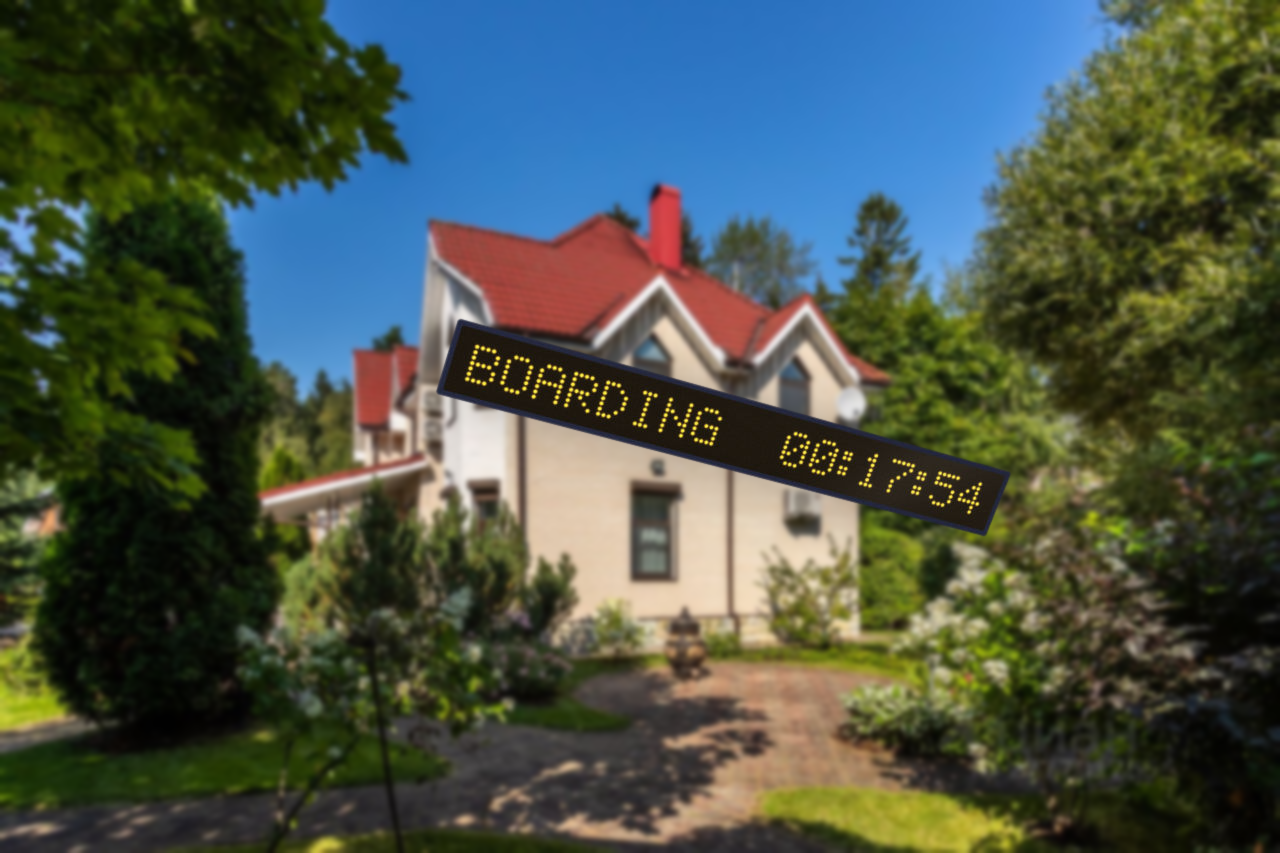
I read **0:17:54**
